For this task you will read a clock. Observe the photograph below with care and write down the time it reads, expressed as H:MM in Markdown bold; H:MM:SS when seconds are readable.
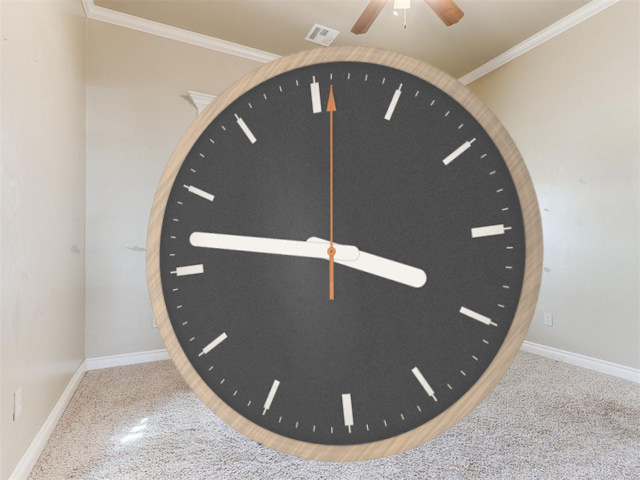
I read **3:47:01**
